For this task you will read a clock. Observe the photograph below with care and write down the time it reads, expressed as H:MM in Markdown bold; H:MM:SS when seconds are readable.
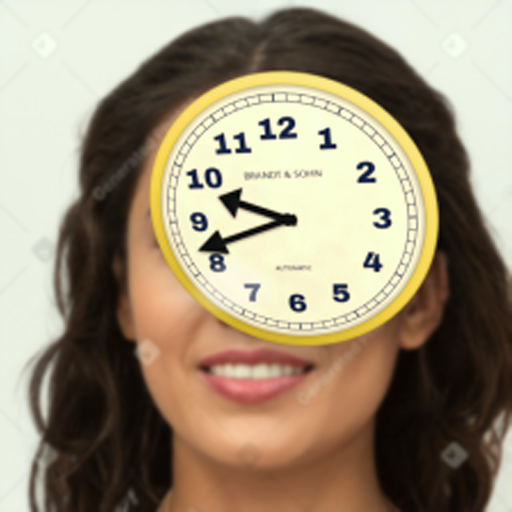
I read **9:42**
